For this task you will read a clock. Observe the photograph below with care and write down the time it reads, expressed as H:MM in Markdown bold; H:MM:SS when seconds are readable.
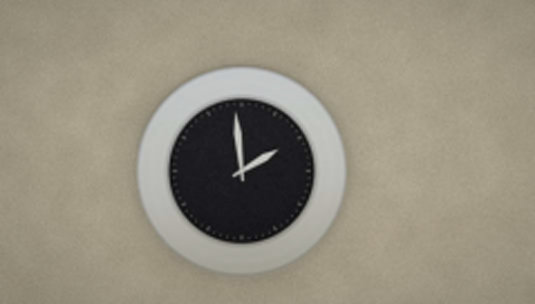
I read **1:59**
